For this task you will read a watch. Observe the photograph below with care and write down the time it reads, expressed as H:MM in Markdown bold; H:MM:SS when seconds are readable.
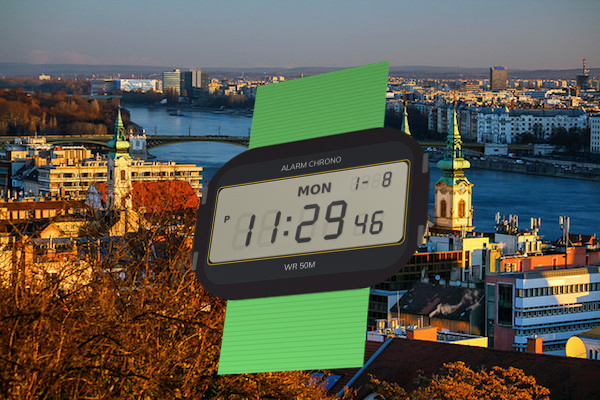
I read **11:29:46**
